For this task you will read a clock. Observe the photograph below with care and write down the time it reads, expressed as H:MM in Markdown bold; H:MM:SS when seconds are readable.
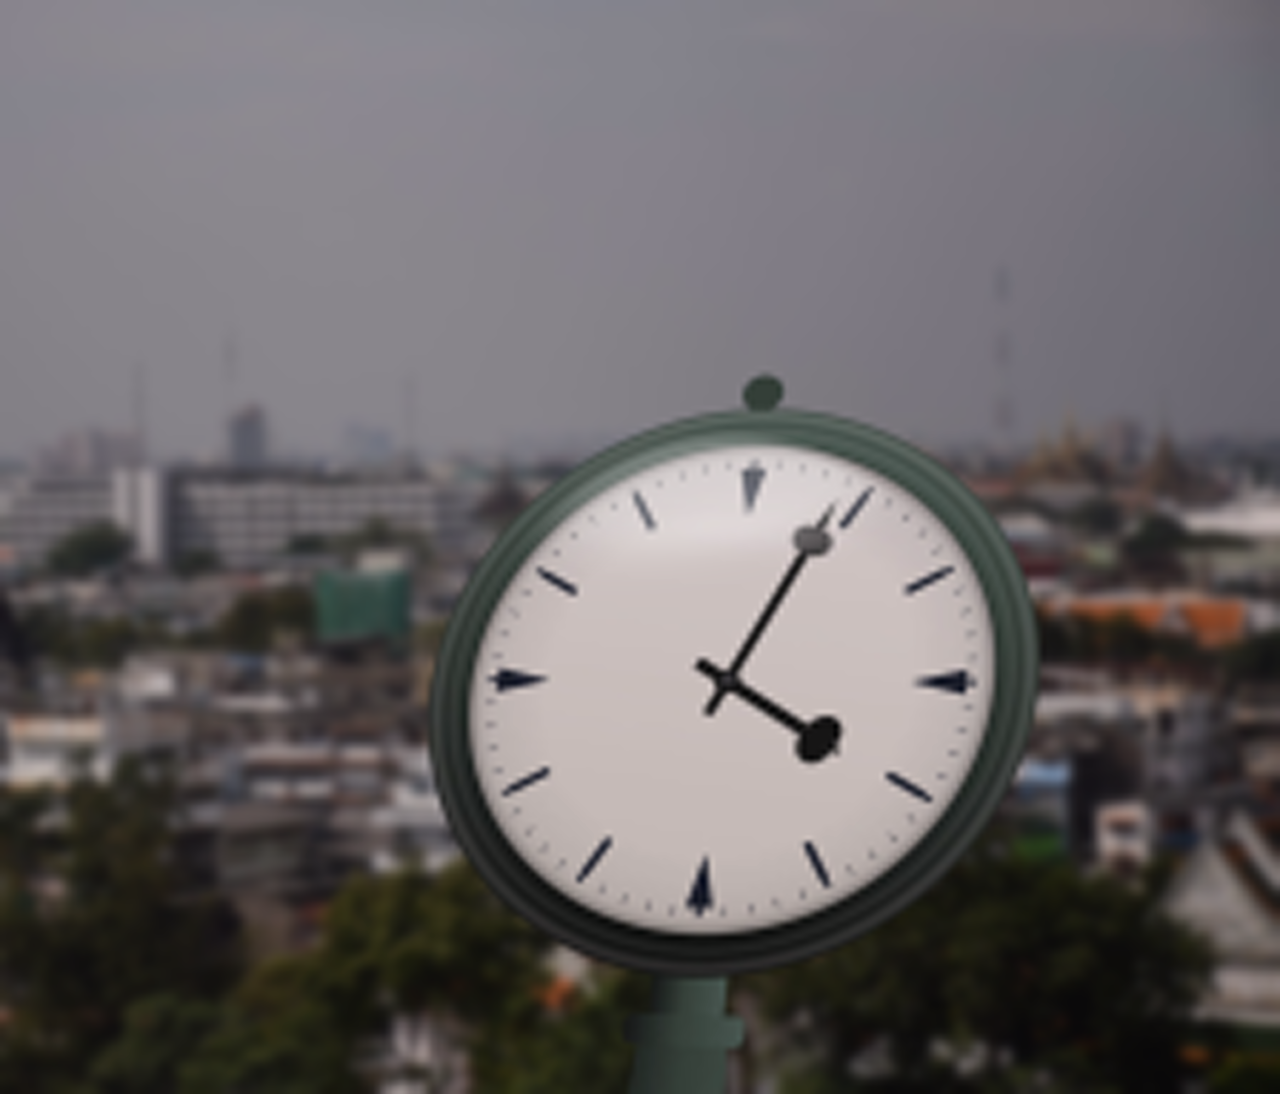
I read **4:04**
